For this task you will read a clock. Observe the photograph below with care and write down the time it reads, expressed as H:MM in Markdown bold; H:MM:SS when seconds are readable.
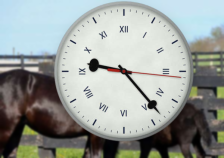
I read **9:23:16**
